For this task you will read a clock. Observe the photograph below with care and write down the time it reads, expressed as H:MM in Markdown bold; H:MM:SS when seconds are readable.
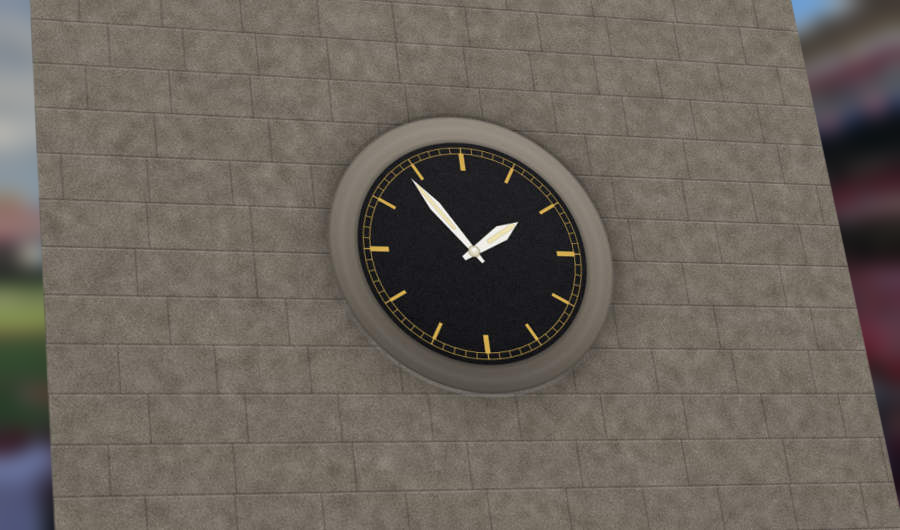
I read **1:54**
